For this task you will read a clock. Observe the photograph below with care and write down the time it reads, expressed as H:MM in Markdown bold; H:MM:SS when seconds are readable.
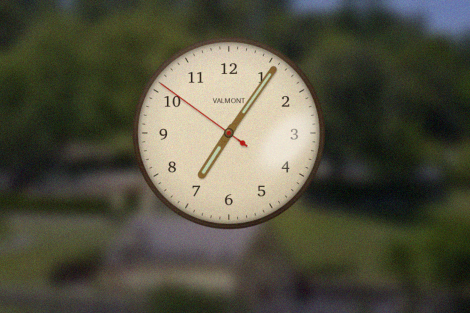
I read **7:05:51**
